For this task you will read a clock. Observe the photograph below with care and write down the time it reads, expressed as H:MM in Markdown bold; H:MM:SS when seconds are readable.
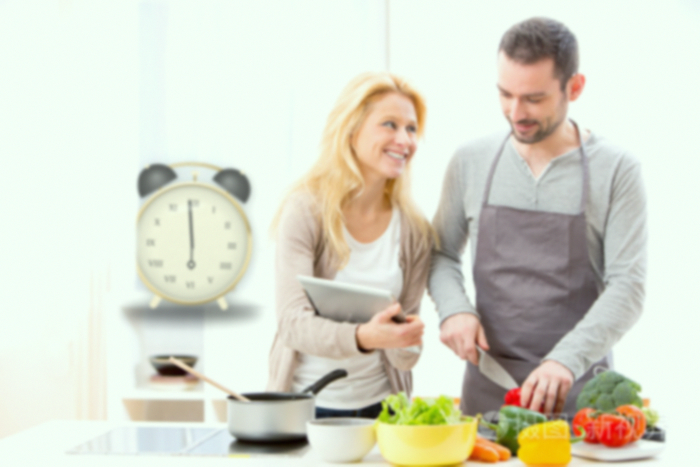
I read **5:59**
